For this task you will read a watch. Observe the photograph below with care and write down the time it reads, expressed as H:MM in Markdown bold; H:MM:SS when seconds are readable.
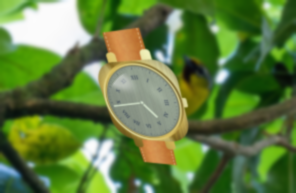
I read **4:44**
